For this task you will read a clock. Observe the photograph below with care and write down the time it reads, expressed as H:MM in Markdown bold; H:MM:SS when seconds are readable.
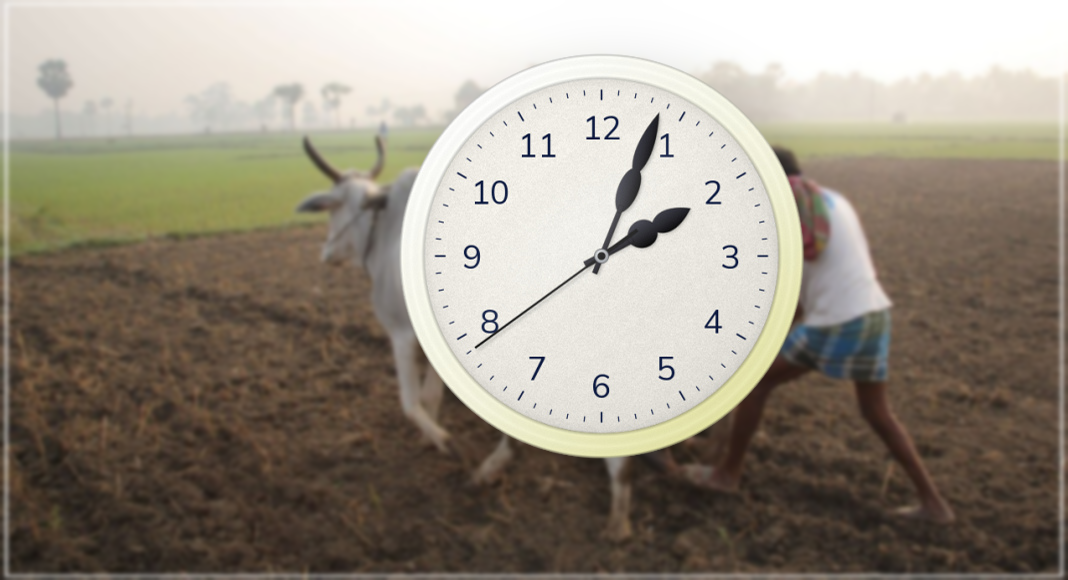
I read **2:03:39**
